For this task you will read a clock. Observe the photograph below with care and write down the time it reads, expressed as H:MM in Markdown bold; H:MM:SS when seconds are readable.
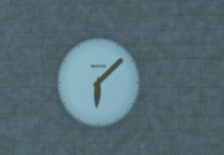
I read **6:08**
